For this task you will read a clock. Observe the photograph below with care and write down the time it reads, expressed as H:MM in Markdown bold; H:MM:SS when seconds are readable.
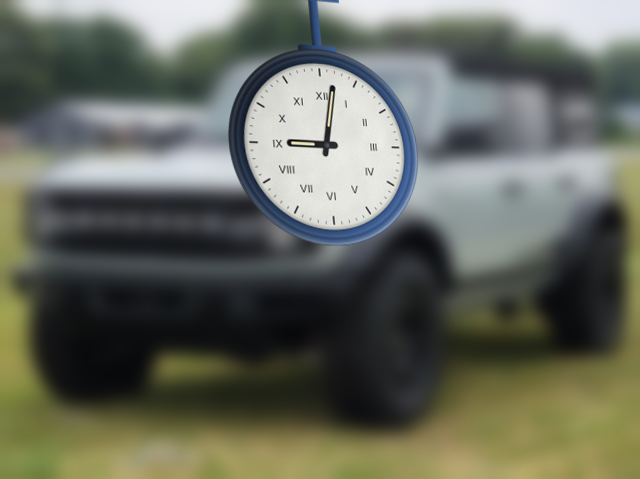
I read **9:02**
